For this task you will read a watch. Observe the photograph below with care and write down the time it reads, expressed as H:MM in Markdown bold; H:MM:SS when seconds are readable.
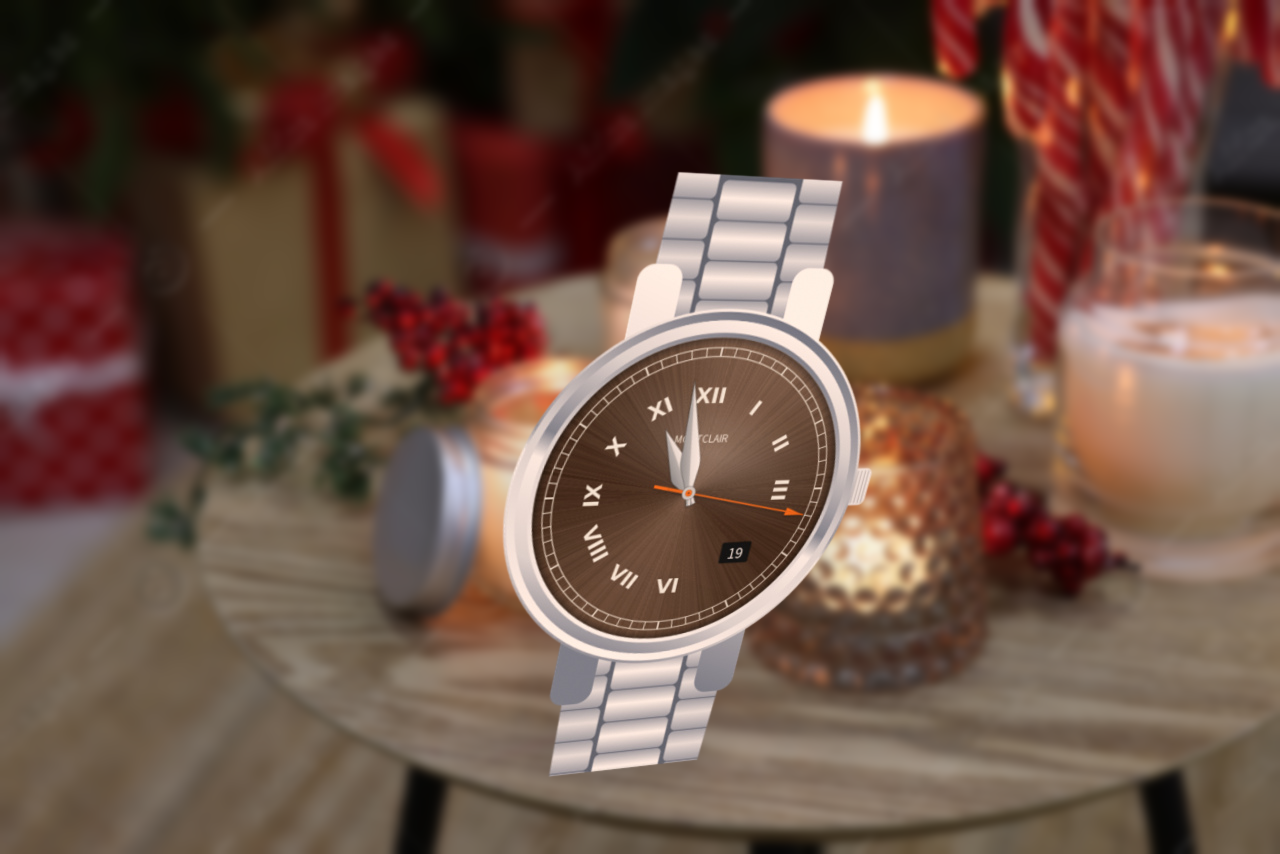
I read **10:58:17**
